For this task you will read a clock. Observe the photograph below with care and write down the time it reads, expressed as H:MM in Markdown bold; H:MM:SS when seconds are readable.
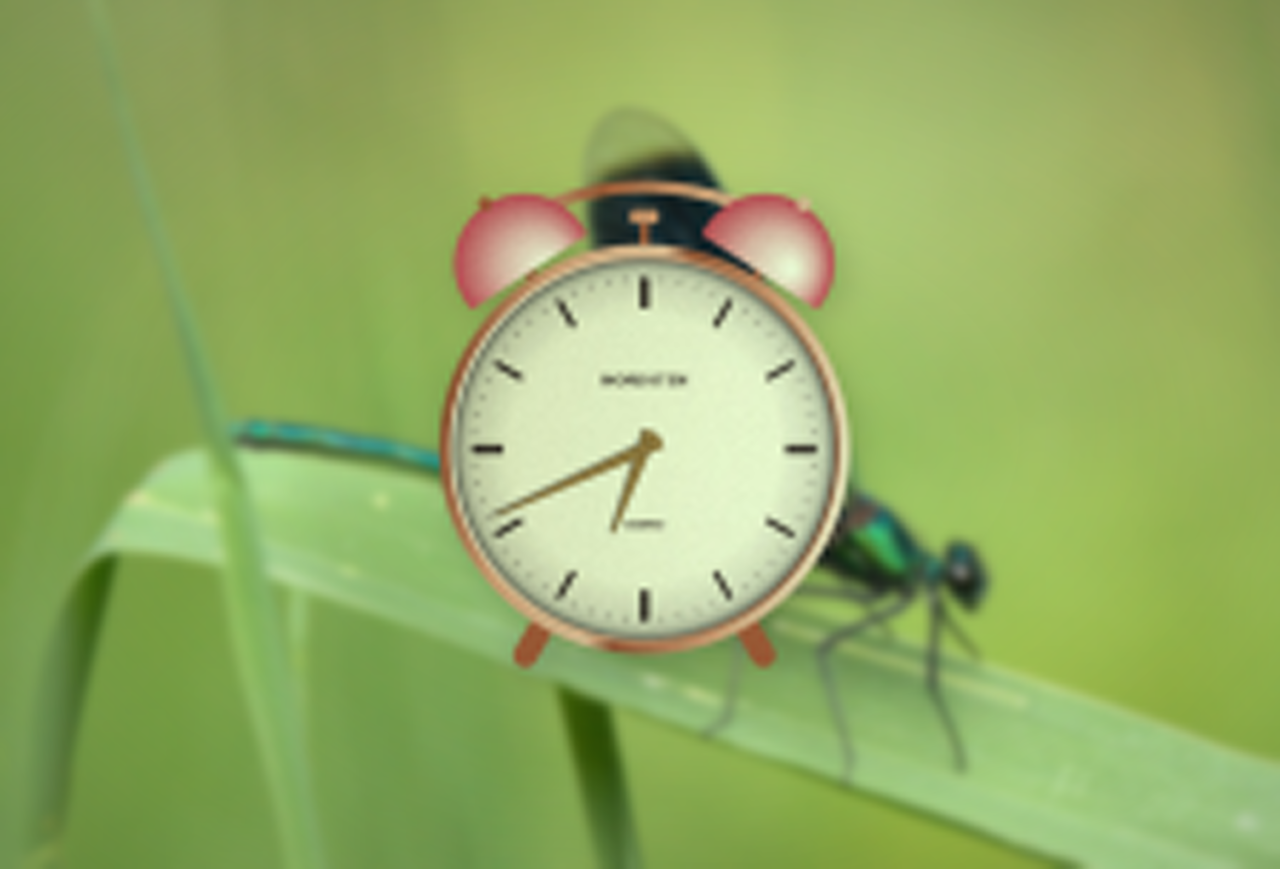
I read **6:41**
